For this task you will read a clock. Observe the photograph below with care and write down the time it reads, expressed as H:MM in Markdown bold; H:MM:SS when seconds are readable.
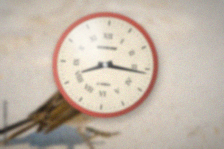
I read **8:16**
